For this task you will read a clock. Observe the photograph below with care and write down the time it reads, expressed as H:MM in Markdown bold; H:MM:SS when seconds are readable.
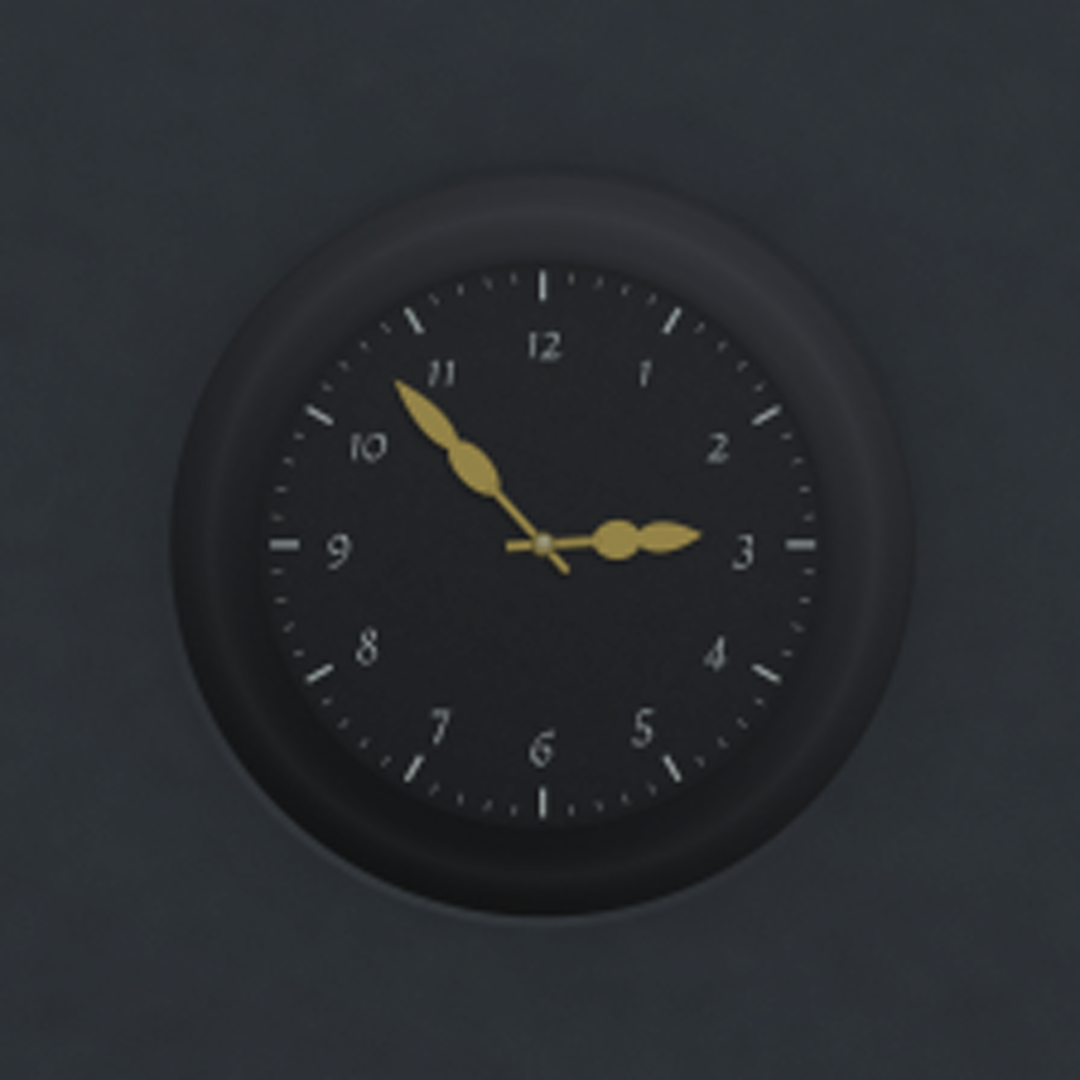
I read **2:53**
